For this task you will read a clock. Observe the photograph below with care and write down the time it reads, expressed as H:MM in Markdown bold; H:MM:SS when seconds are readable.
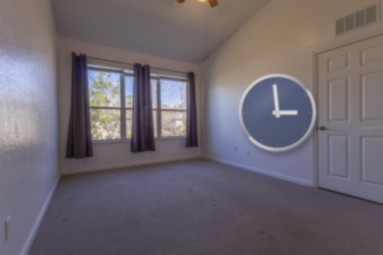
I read **2:59**
